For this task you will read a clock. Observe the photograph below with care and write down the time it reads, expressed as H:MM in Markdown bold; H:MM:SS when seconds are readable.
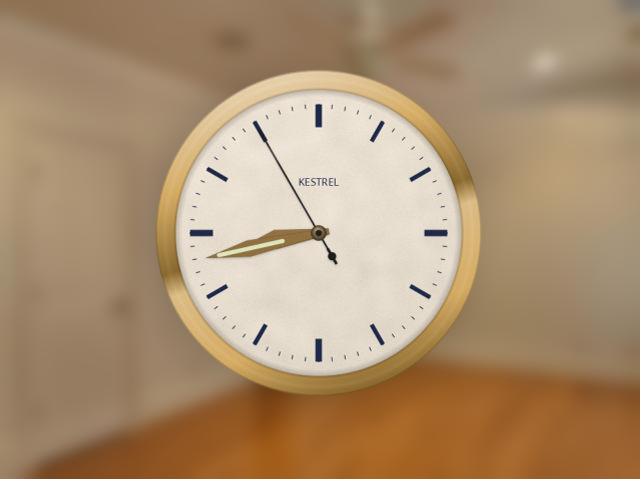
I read **8:42:55**
